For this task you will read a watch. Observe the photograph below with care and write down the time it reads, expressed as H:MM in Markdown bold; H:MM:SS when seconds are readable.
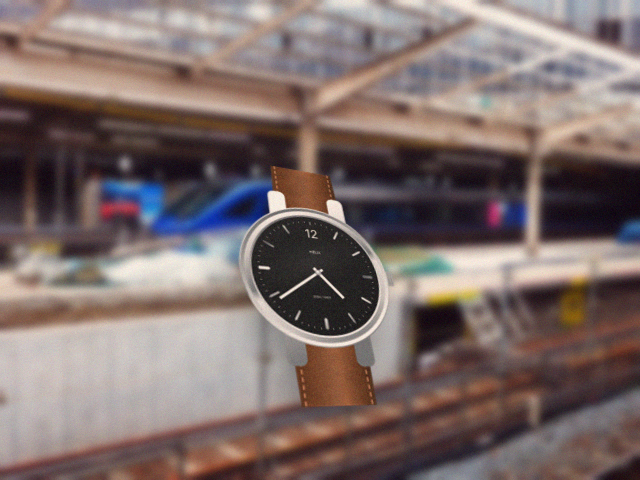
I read **4:39**
